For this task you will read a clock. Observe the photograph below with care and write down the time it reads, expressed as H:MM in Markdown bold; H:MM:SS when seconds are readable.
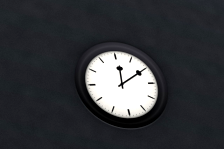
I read **12:10**
